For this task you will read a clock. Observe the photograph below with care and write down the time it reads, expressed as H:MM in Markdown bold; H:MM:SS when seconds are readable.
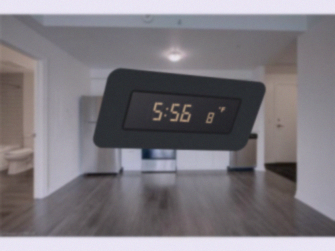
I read **5:56**
